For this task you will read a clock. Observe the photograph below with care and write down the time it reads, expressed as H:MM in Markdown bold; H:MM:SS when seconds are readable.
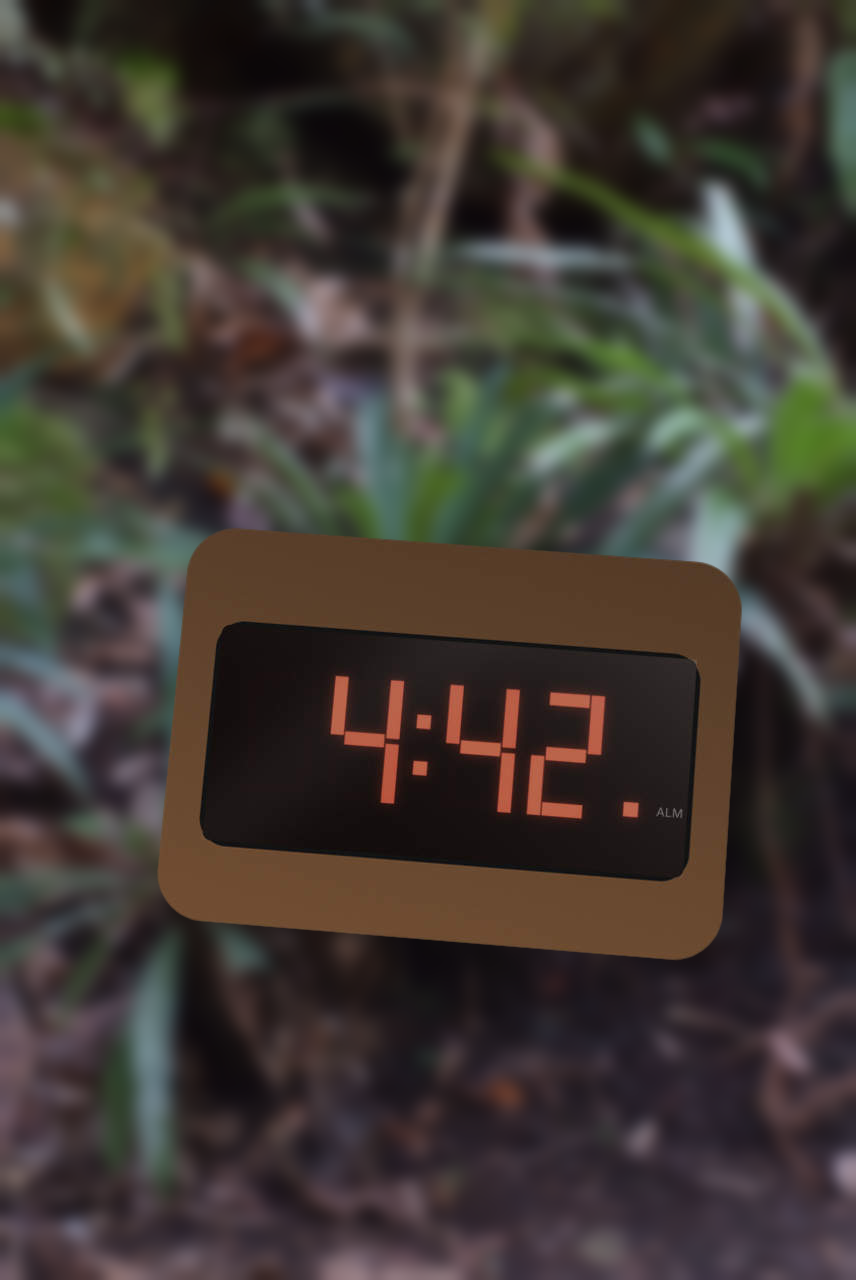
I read **4:42**
